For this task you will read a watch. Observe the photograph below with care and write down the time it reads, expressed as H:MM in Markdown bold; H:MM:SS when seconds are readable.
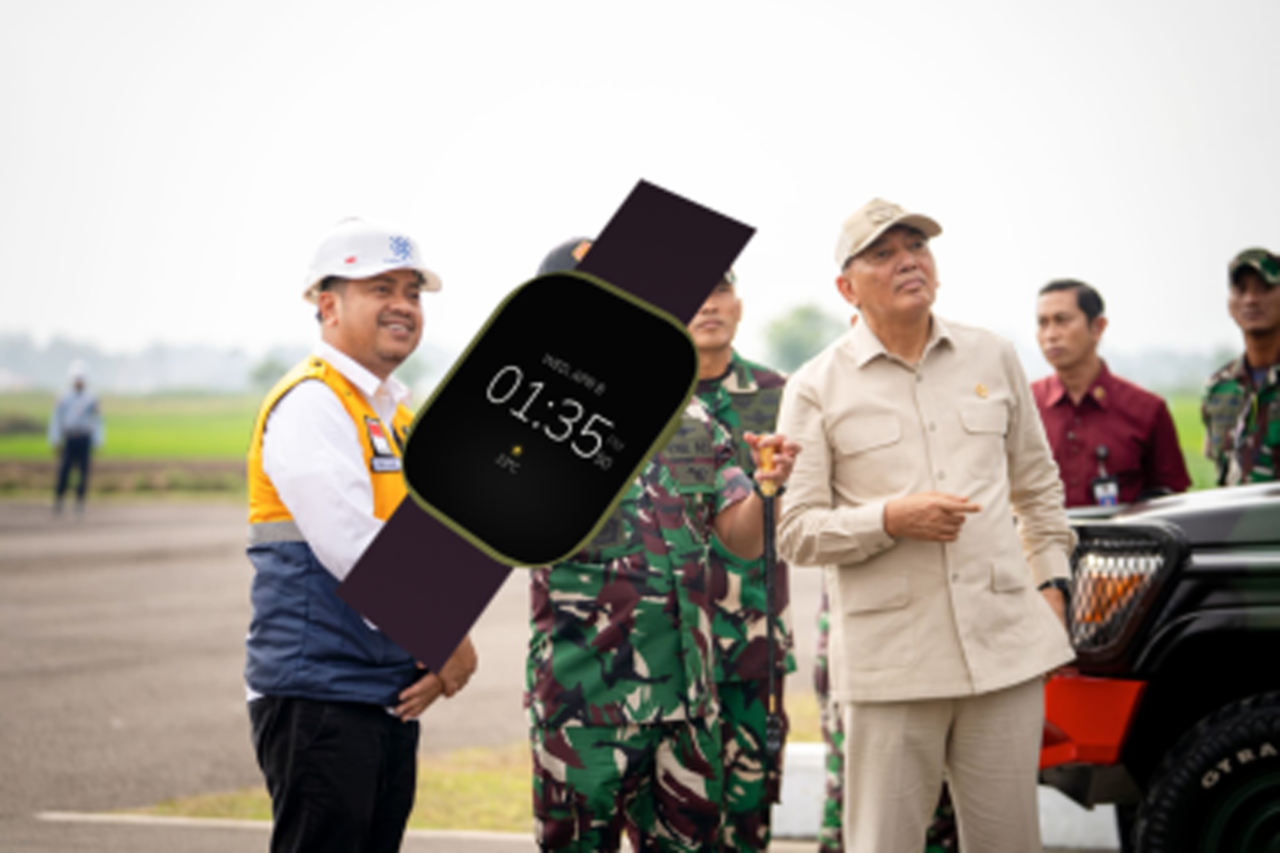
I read **1:35**
